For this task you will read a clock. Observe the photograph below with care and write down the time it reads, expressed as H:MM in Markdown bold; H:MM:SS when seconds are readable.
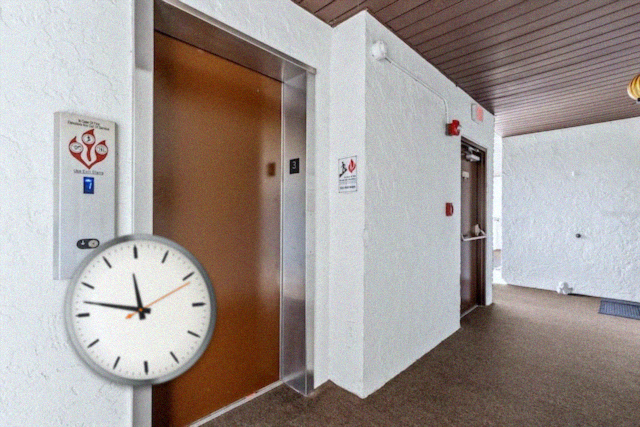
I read **11:47:11**
